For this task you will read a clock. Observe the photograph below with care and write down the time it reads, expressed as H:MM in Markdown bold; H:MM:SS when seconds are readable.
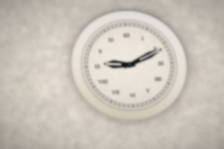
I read **9:11**
